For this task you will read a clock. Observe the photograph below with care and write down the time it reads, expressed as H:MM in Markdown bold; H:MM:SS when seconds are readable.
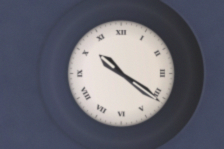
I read **10:21**
